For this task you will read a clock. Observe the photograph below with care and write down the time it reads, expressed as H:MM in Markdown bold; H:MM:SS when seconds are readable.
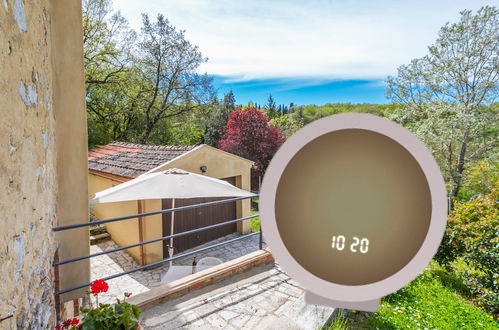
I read **10:20**
